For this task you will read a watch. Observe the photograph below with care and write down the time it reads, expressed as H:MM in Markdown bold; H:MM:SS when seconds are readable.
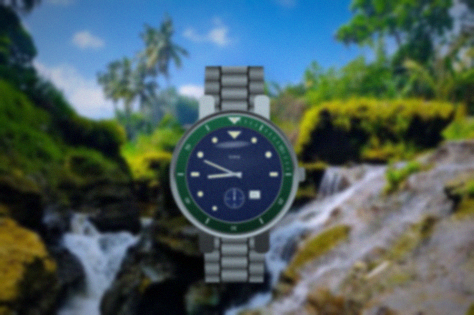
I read **8:49**
